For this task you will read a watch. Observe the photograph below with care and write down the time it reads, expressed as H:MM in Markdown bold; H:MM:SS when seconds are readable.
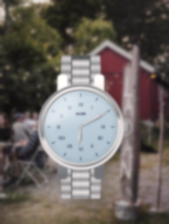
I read **6:10**
